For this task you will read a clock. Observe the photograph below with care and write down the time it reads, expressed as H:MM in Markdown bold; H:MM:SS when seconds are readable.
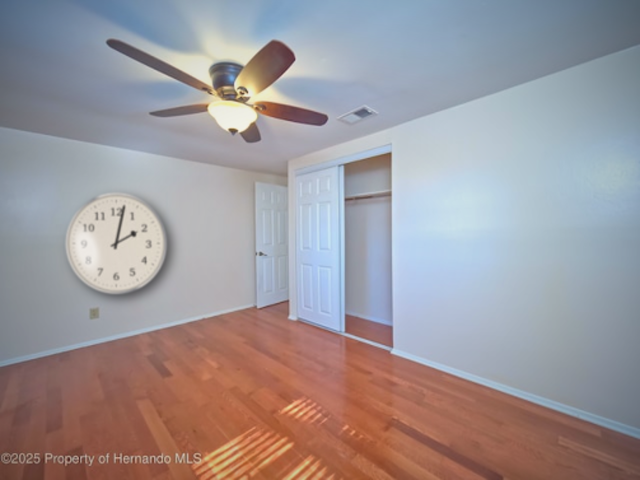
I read **2:02**
